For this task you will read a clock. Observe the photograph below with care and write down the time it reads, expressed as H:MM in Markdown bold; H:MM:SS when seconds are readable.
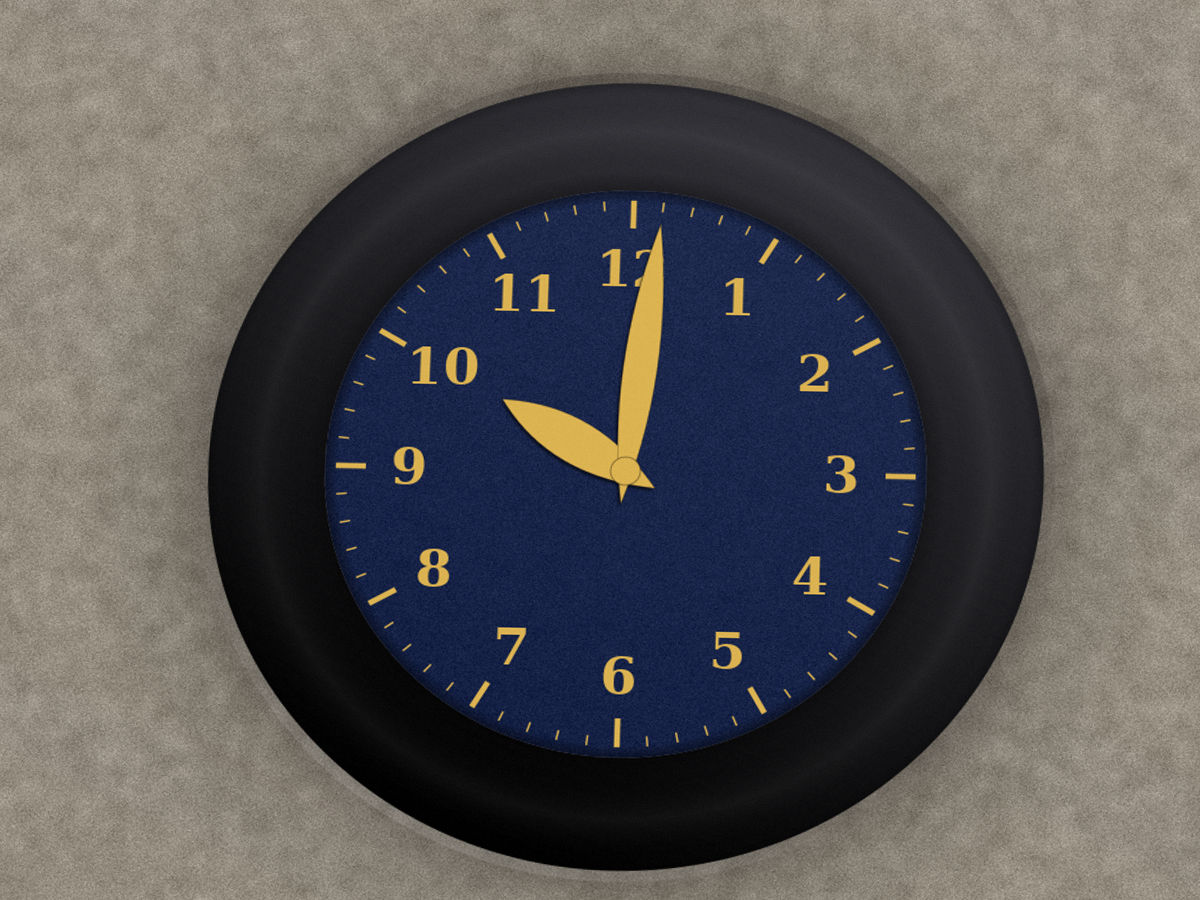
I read **10:01**
